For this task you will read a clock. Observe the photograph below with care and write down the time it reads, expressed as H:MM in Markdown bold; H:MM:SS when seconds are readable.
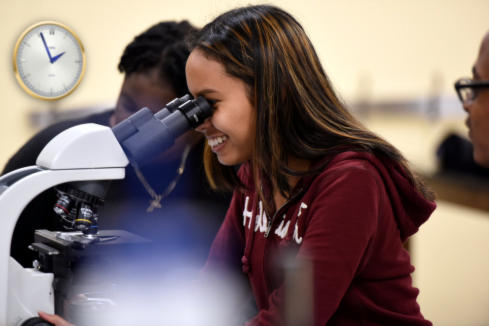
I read **1:56**
